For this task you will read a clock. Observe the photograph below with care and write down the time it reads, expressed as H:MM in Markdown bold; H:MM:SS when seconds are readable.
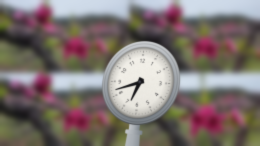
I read **6:42**
